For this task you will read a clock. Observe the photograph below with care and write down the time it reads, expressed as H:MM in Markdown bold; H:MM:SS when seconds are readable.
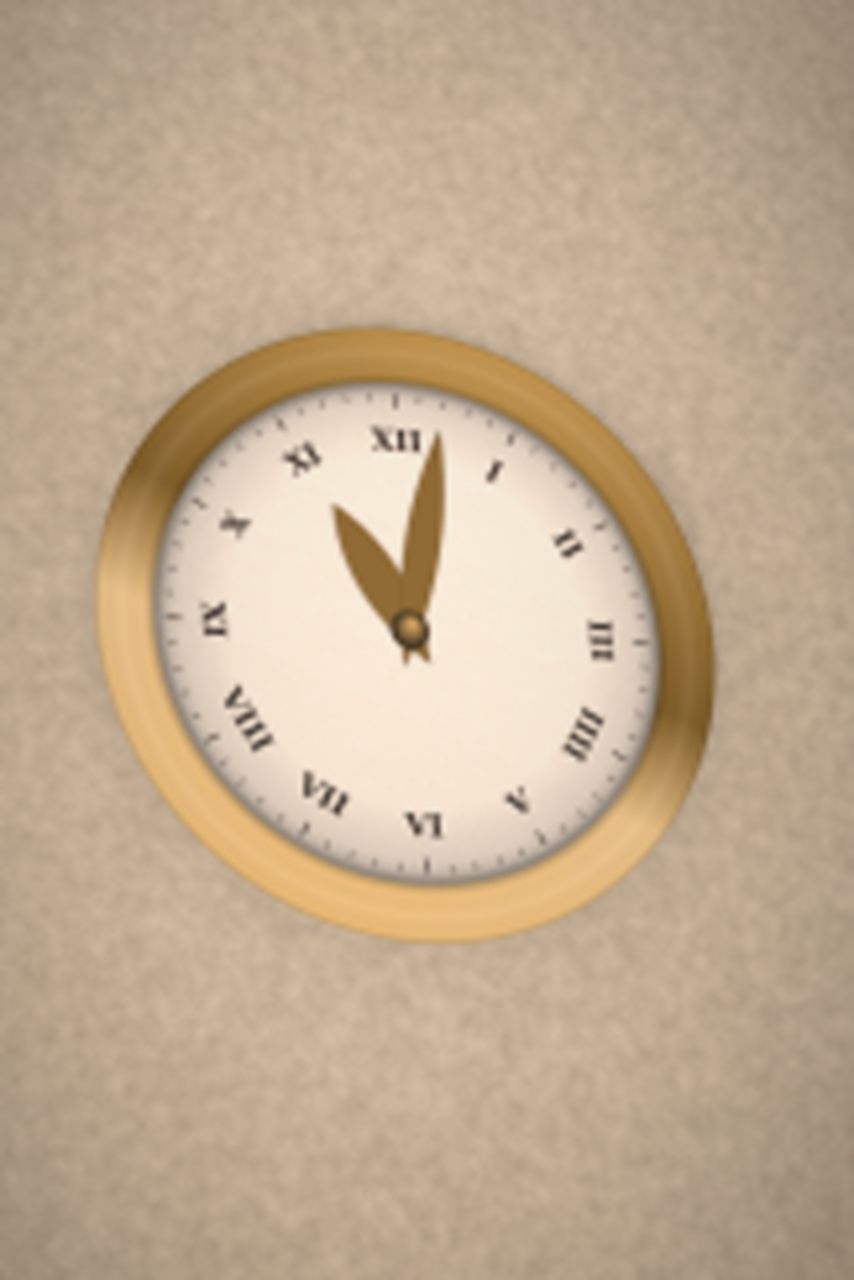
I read **11:02**
